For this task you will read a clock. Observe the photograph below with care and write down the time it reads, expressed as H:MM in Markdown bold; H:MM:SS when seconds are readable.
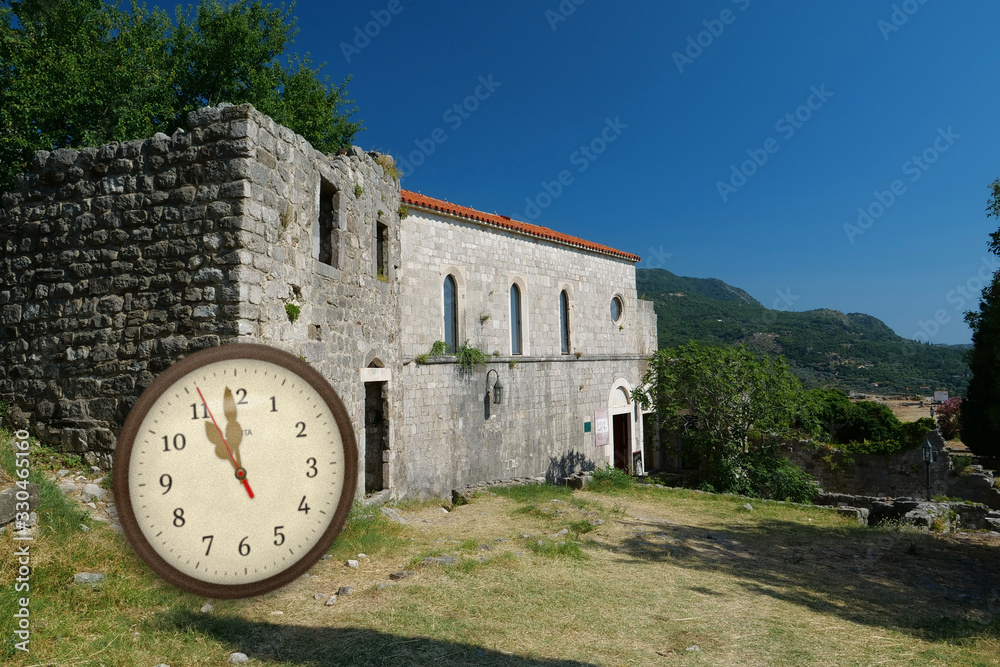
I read **10:58:56**
